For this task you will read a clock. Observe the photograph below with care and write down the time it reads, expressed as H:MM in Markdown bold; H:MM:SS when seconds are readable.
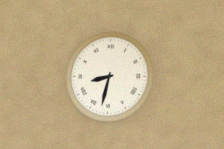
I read **8:32**
